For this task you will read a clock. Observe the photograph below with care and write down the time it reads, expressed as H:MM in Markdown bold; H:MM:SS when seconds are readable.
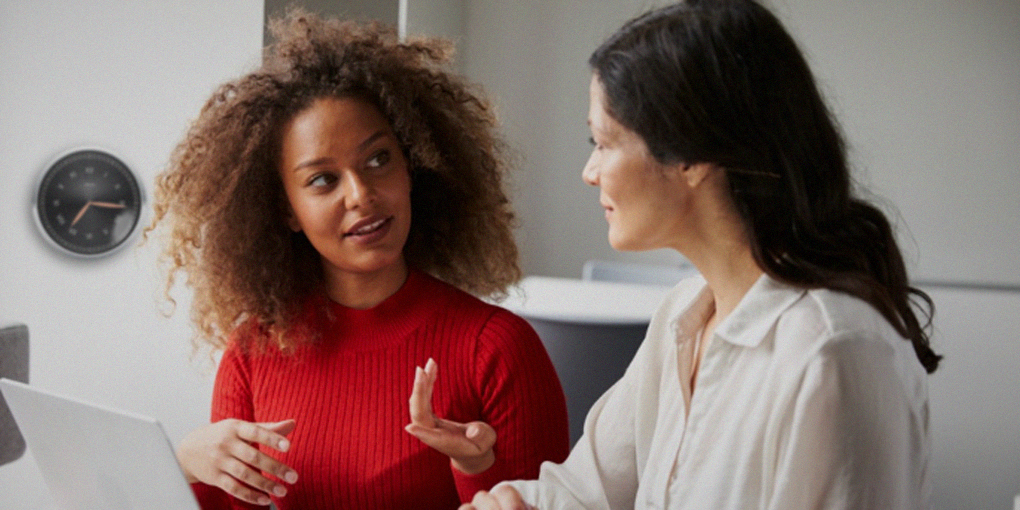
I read **7:16**
